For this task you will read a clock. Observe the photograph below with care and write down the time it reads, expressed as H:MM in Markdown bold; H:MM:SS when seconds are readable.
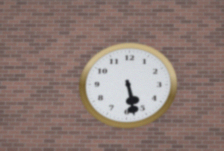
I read **5:28**
